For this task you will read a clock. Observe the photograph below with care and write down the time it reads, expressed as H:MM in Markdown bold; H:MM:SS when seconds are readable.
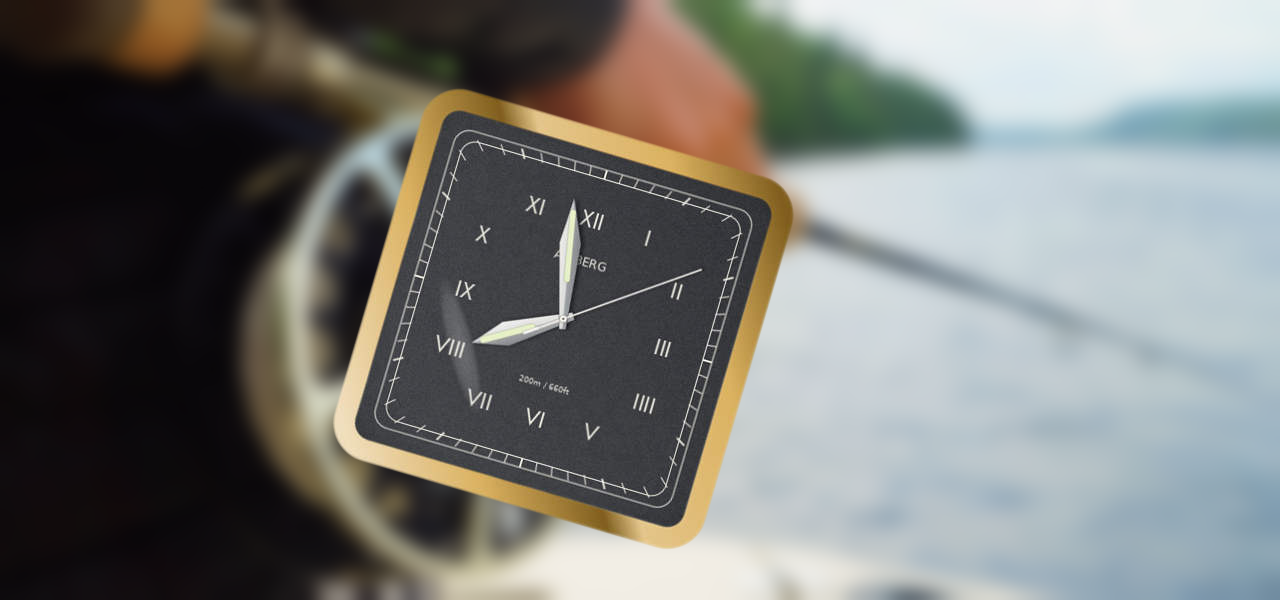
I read **7:58:09**
